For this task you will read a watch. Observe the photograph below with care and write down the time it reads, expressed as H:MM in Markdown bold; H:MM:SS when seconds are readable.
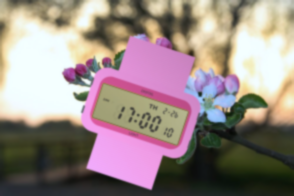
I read **17:00:10**
